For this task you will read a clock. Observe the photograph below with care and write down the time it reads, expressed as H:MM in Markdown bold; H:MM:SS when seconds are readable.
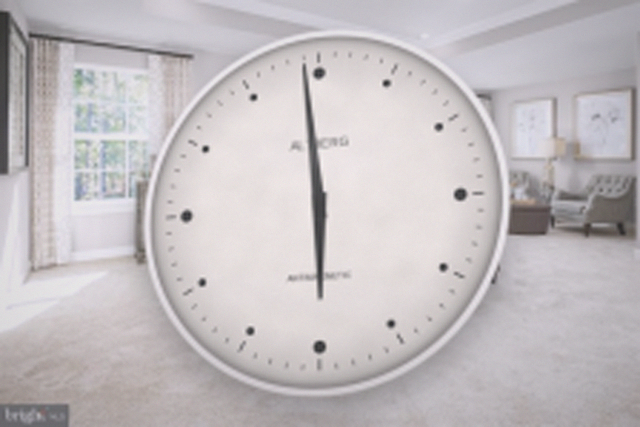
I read **5:59**
